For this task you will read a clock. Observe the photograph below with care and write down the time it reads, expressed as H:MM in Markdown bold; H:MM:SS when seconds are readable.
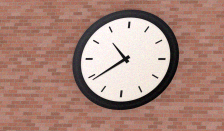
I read **10:39**
